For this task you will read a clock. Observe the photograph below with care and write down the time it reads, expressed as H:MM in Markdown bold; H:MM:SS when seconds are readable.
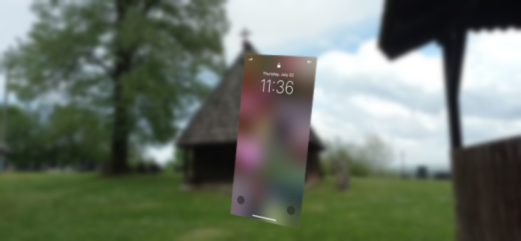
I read **11:36**
